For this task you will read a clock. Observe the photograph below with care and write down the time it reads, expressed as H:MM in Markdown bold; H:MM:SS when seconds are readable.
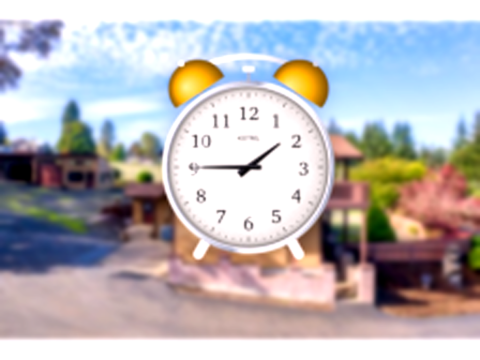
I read **1:45**
